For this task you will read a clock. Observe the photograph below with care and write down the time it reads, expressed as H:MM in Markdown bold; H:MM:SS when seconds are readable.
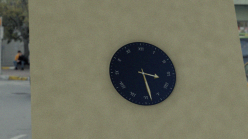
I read **3:28**
